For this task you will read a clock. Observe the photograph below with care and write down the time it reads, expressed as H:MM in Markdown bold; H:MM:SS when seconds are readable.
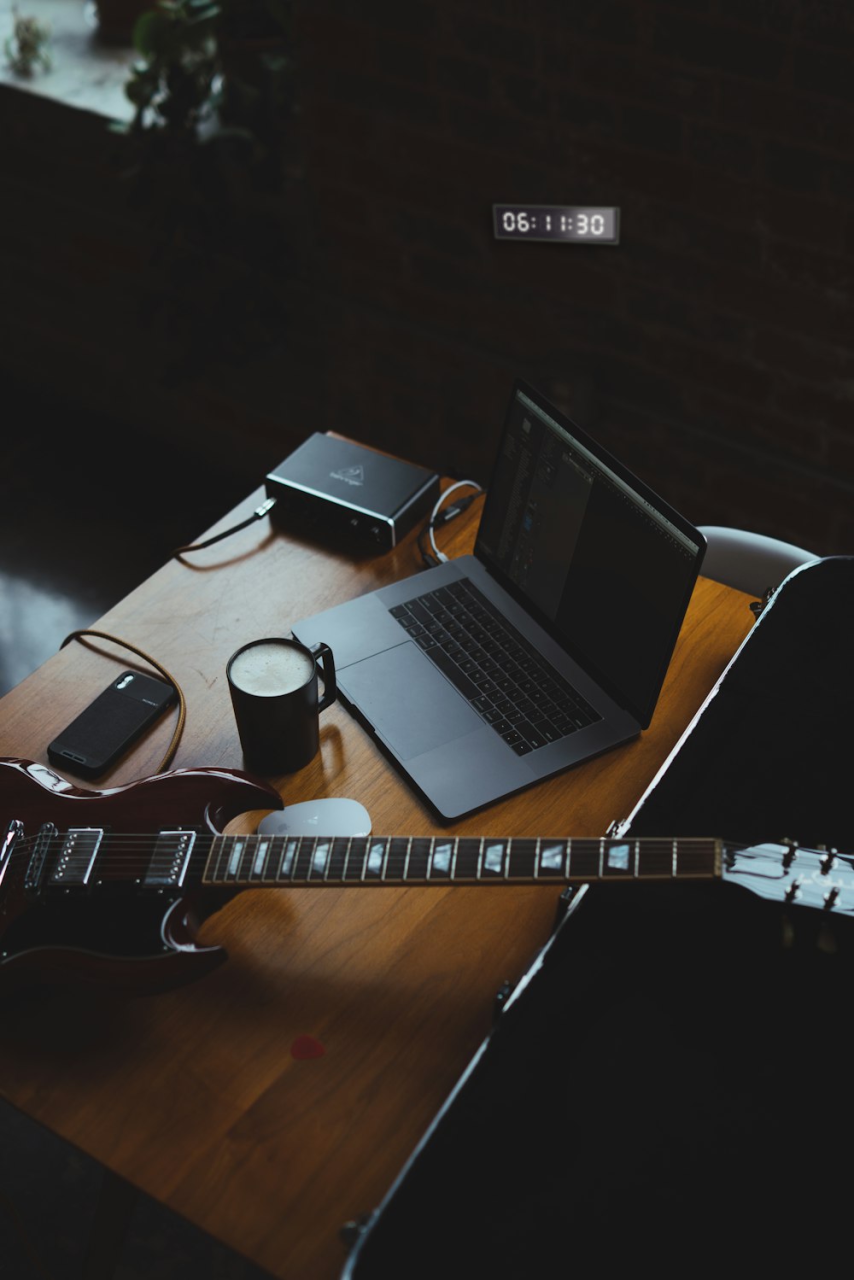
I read **6:11:30**
